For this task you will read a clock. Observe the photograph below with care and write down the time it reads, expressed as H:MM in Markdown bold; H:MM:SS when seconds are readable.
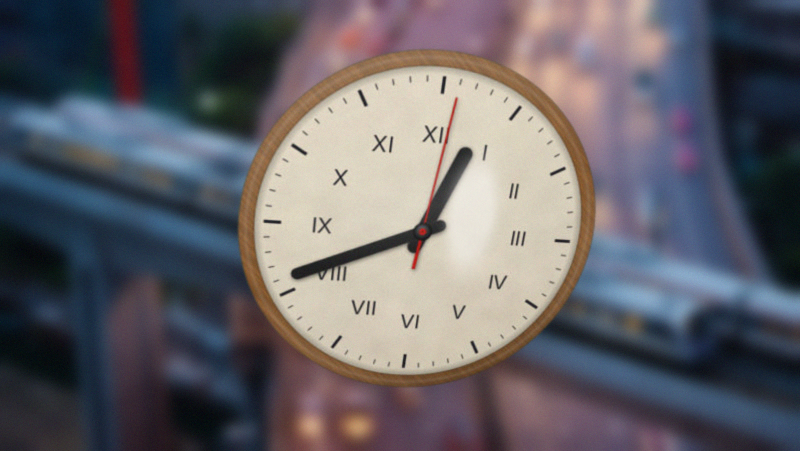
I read **12:41:01**
